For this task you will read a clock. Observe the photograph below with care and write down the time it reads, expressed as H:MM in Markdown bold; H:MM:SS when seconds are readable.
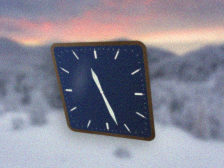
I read **11:27**
